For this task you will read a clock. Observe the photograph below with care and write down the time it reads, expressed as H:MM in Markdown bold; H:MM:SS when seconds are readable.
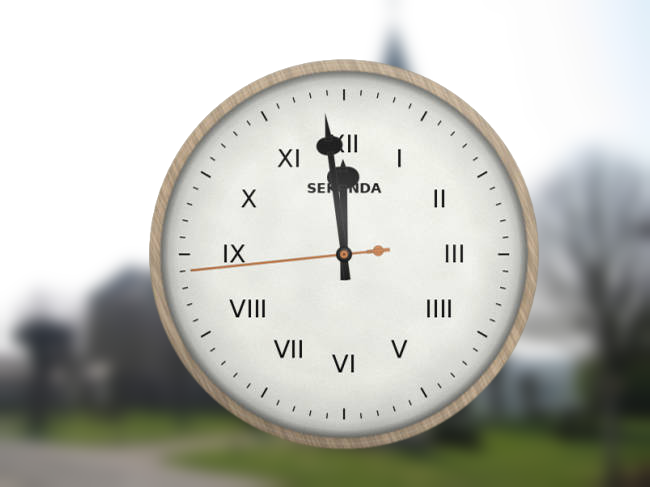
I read **11:58:44**
